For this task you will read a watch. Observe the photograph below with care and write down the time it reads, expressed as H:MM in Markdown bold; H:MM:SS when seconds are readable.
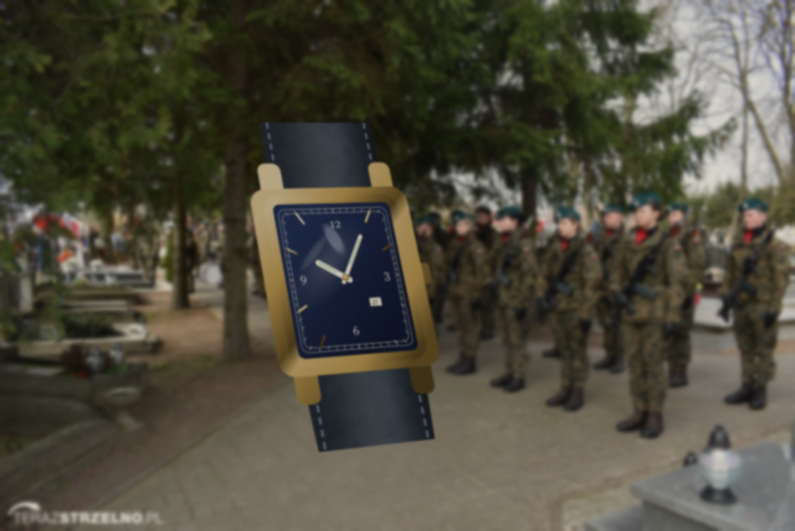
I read **10:05**
